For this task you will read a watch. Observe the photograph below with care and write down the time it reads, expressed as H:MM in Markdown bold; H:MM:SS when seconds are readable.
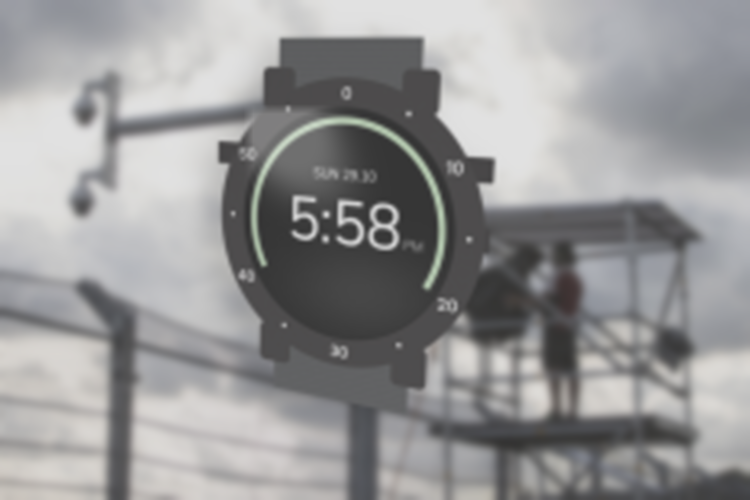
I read **5:58**
